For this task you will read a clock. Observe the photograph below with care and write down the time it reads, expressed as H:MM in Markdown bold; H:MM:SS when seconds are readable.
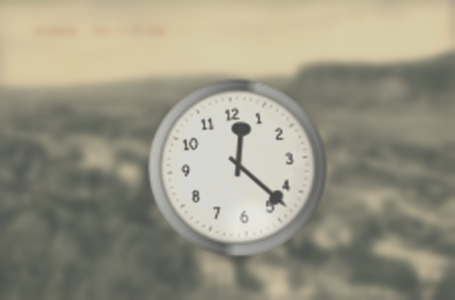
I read **12:23**
